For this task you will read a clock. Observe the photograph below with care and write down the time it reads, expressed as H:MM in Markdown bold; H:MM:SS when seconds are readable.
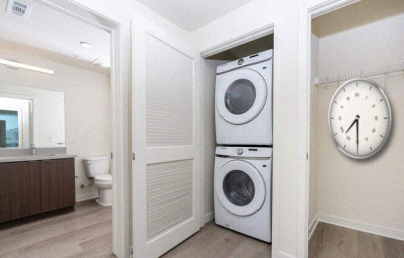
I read **7:30**
